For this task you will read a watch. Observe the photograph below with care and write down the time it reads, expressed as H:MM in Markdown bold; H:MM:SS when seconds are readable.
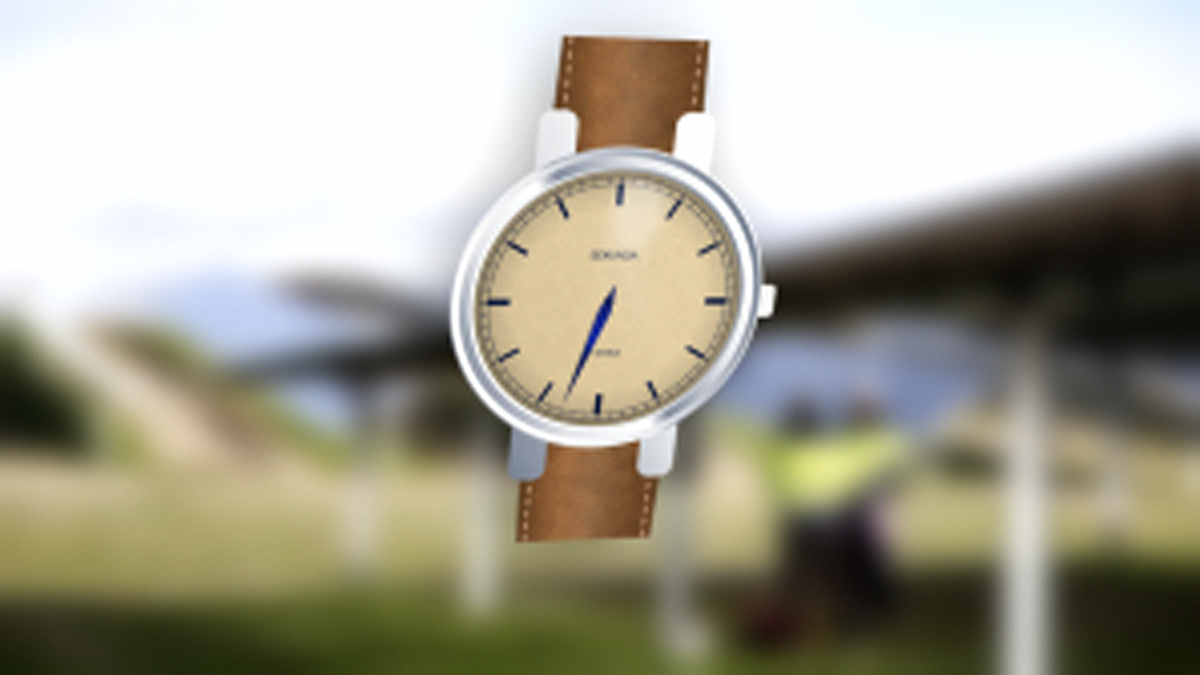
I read **6:33**
